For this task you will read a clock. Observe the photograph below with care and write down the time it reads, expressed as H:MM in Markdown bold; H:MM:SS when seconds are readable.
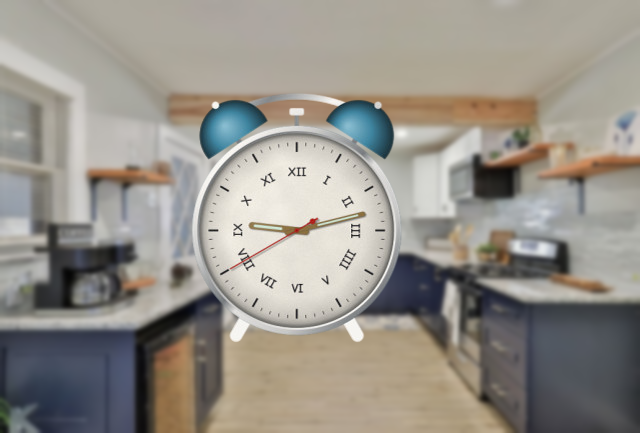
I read **9:12:40**
